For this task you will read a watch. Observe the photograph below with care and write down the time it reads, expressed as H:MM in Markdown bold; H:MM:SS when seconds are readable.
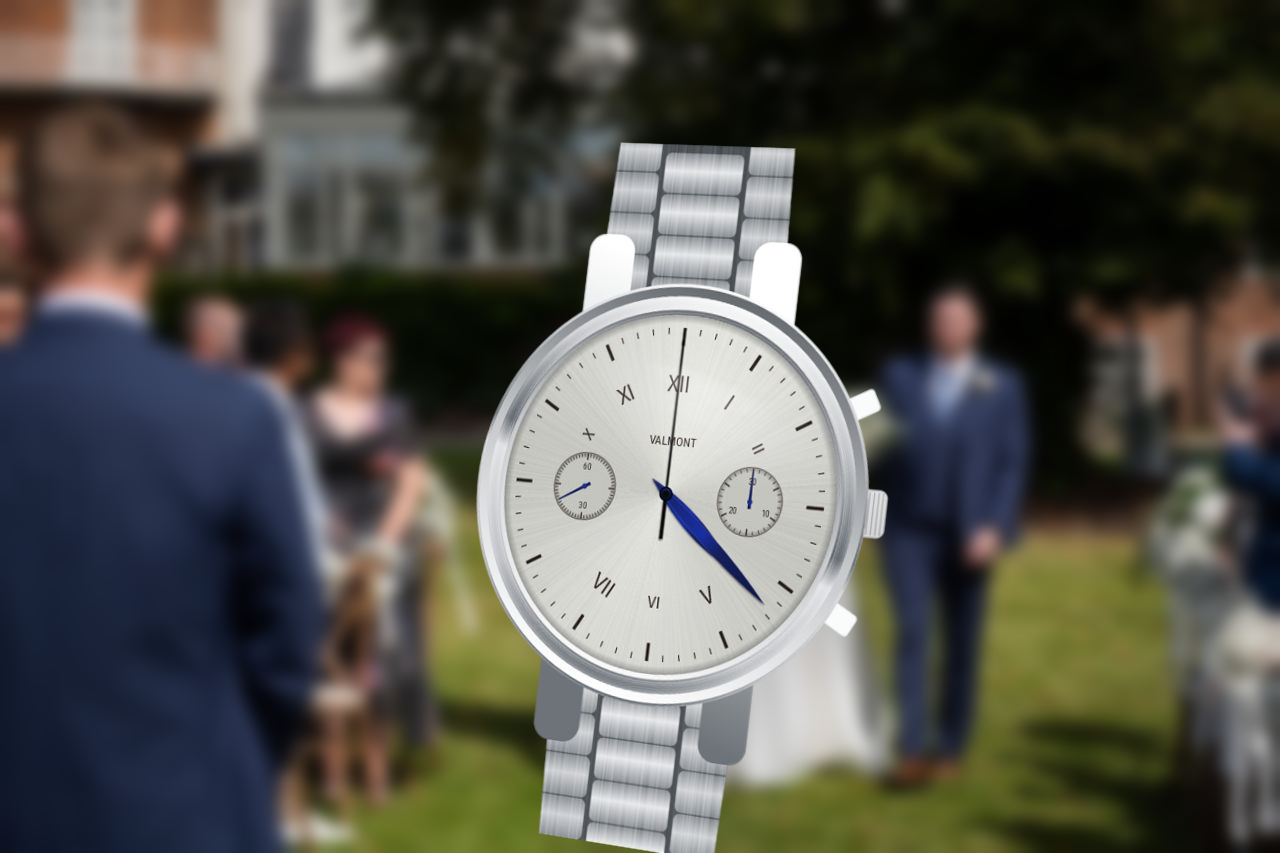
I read **4:21:40**
